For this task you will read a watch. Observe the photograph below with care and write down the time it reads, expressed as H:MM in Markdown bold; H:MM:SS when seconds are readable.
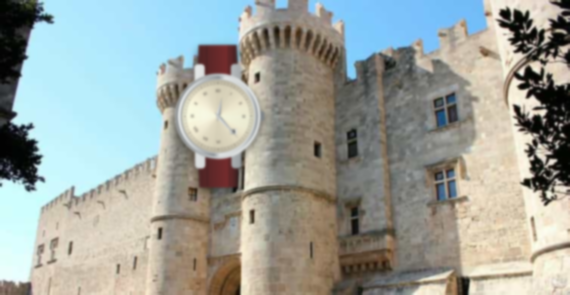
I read **12:23**
